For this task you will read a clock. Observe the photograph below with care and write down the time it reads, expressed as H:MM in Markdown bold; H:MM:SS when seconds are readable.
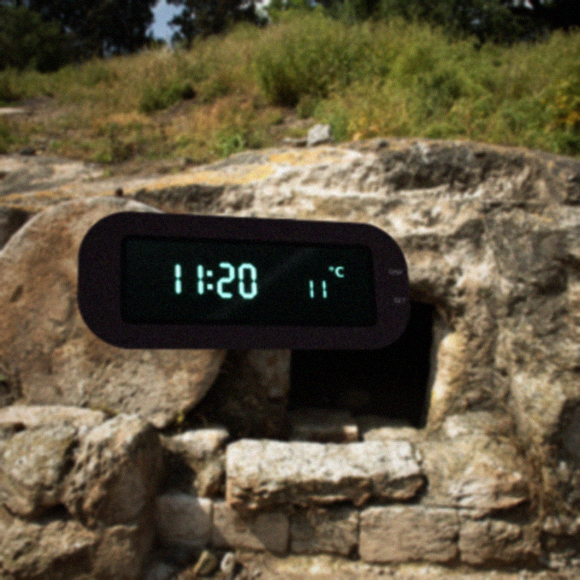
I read **11:20**
